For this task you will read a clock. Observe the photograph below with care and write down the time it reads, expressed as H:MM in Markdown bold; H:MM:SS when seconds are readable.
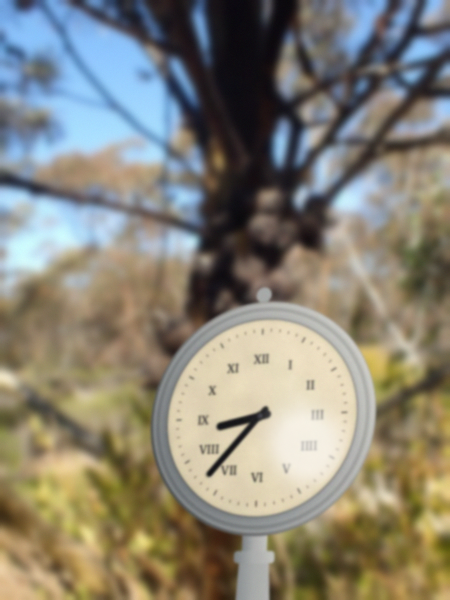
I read **8:37**
